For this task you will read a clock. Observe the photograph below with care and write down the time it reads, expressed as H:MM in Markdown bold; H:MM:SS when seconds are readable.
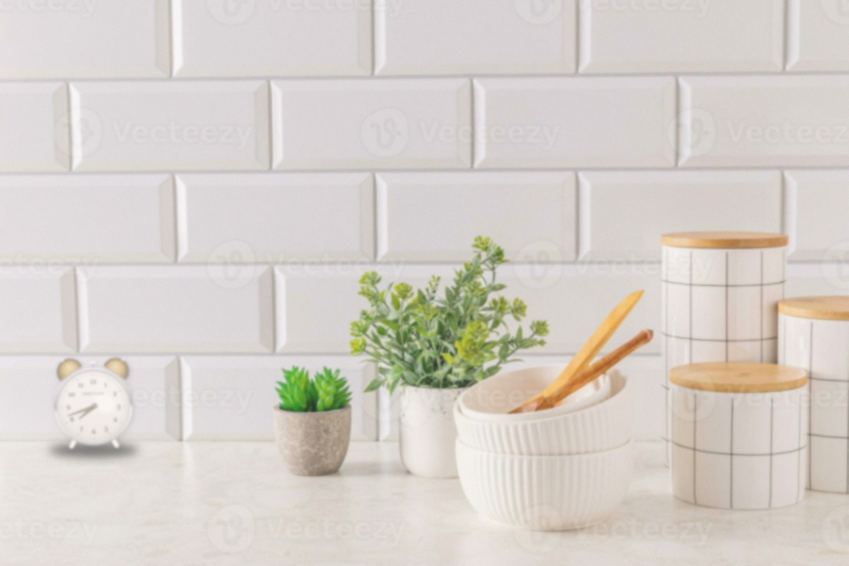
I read **7:42**
